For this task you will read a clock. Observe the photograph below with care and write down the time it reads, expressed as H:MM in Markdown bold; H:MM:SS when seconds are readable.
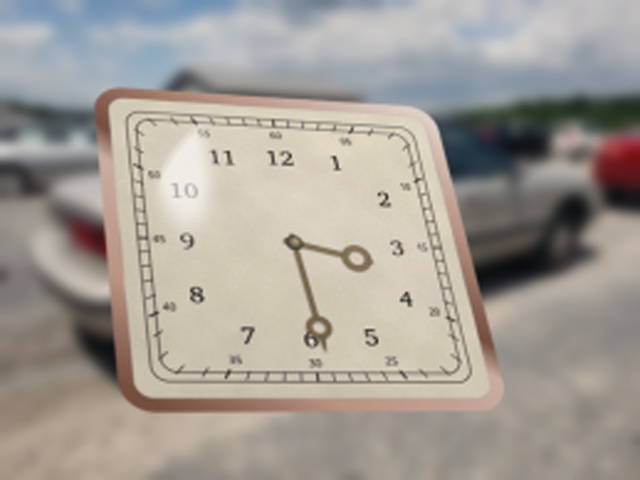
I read **3:29**
